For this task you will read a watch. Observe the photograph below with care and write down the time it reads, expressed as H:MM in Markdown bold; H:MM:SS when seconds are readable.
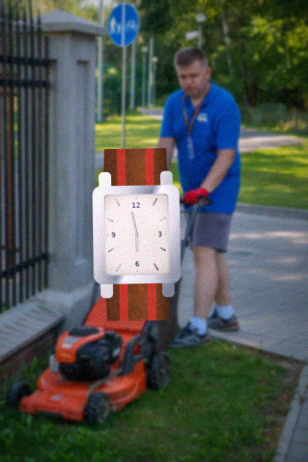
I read **5:58**
